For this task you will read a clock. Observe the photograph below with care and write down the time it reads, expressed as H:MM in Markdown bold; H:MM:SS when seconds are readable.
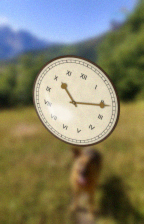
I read **10:11**
